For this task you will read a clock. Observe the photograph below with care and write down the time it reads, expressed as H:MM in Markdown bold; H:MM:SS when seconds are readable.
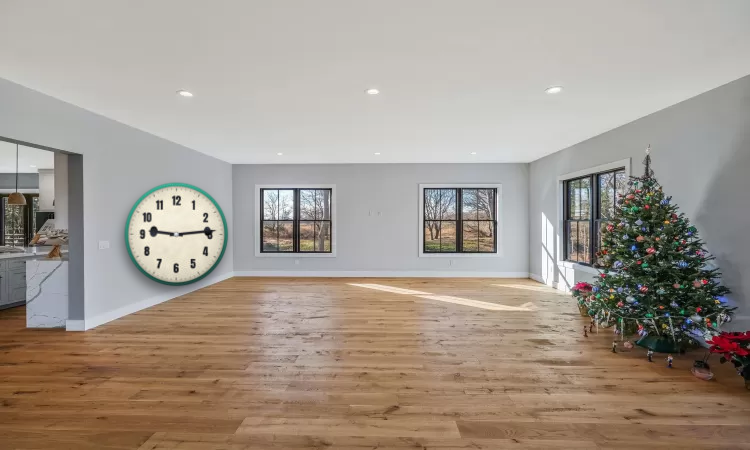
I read **9:14**
